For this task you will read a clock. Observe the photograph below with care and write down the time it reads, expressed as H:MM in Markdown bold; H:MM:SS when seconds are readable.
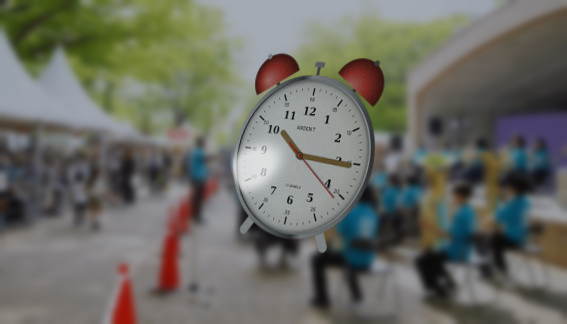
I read **10:15:21**
